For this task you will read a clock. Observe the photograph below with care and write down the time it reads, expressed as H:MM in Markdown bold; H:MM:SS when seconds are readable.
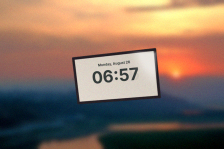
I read **6:57**
